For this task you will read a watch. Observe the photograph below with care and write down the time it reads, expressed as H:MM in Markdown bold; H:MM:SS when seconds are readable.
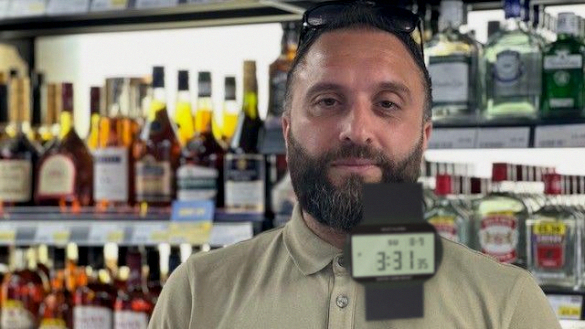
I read **3:31**
